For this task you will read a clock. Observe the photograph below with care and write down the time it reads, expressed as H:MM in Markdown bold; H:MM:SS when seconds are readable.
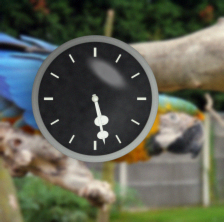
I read **5:28**
